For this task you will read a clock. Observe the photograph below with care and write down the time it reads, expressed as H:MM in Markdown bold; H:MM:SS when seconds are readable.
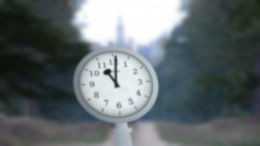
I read **11:01**
